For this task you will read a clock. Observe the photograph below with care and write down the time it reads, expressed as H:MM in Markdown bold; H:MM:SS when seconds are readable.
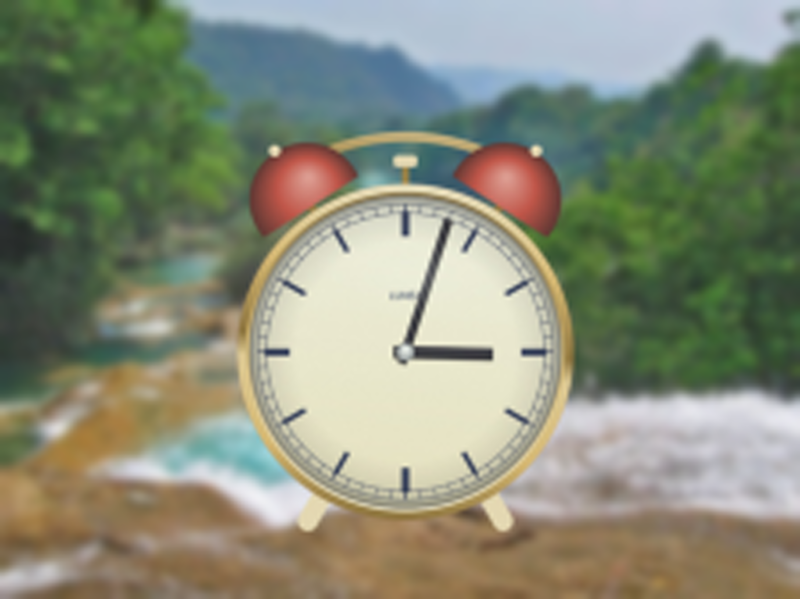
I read **3:03**
